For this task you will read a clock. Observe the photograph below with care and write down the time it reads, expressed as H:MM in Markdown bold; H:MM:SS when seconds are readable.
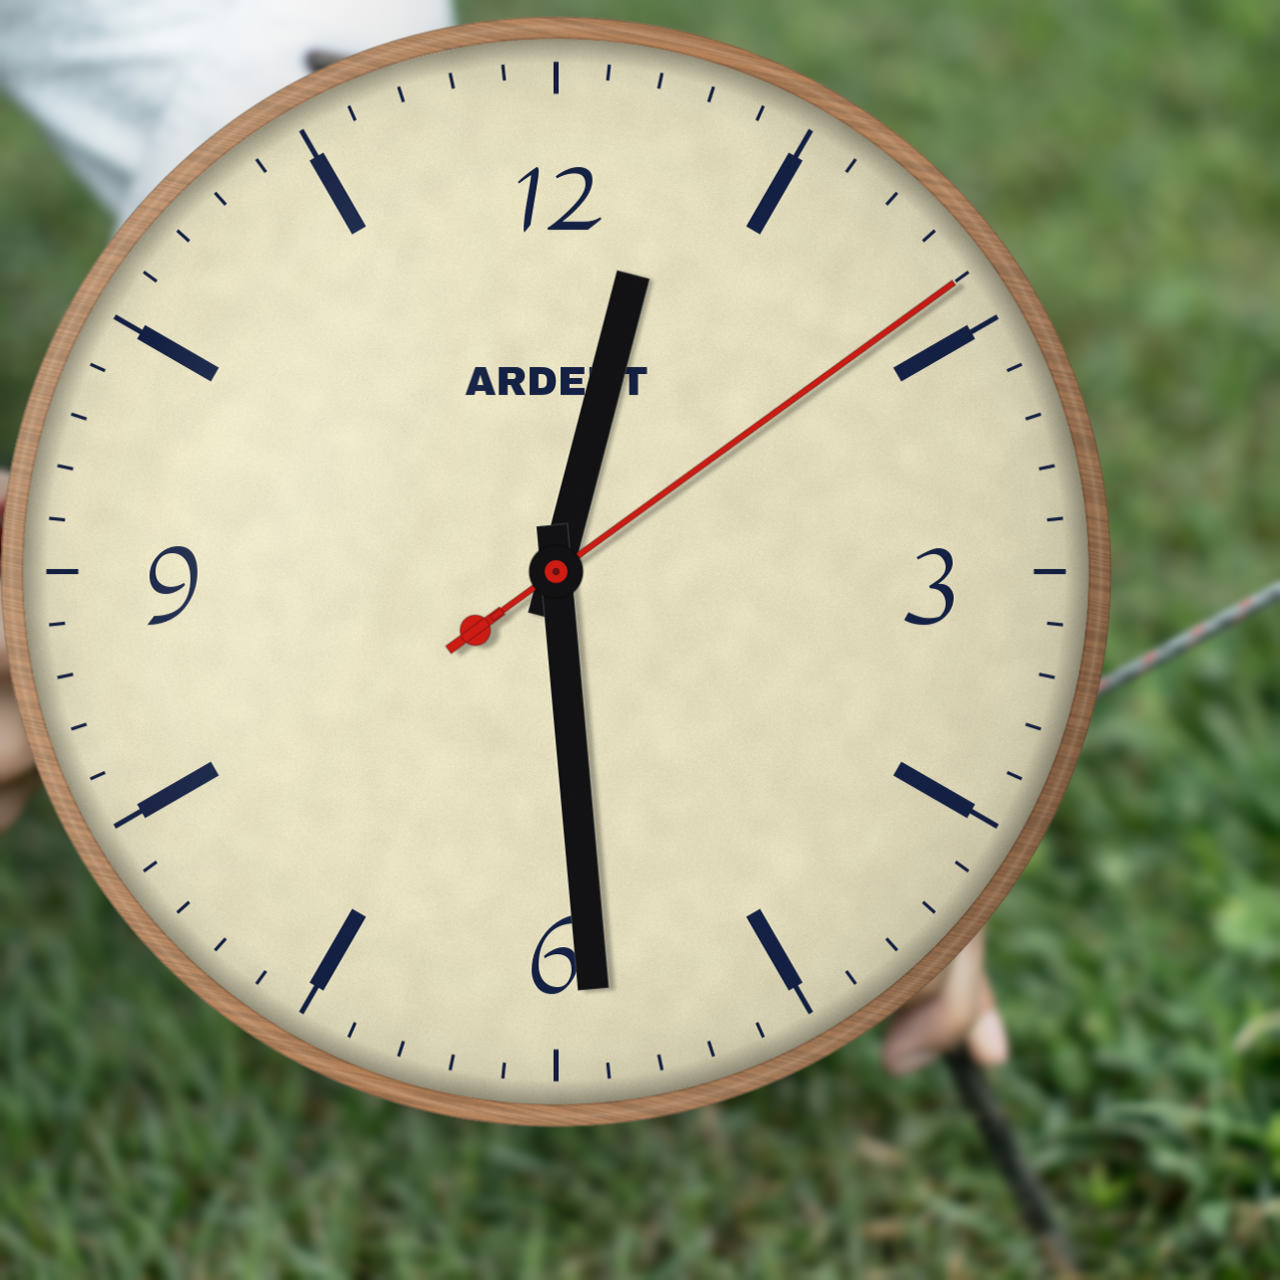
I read **12:29:09**
